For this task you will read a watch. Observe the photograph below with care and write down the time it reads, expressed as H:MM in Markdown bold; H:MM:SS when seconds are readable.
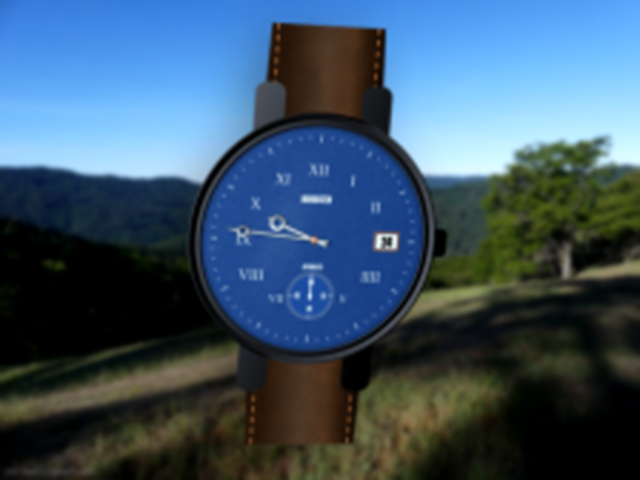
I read **9:46**
